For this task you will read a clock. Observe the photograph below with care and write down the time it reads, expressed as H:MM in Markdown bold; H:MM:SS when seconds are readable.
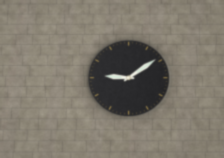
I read **9:09**
